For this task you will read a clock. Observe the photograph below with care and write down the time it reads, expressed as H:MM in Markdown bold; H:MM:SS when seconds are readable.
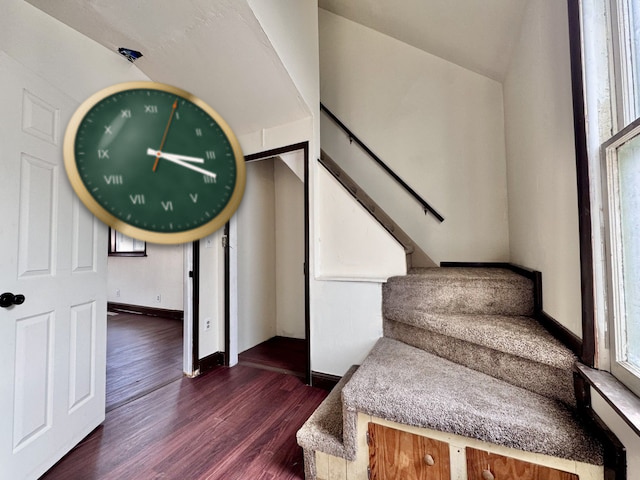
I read **3:19:04**
